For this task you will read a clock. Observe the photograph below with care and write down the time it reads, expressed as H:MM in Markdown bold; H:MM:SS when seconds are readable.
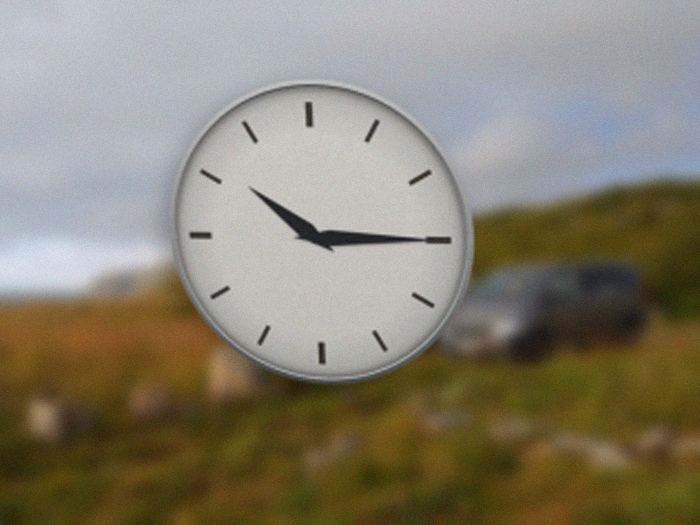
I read **10:15**
